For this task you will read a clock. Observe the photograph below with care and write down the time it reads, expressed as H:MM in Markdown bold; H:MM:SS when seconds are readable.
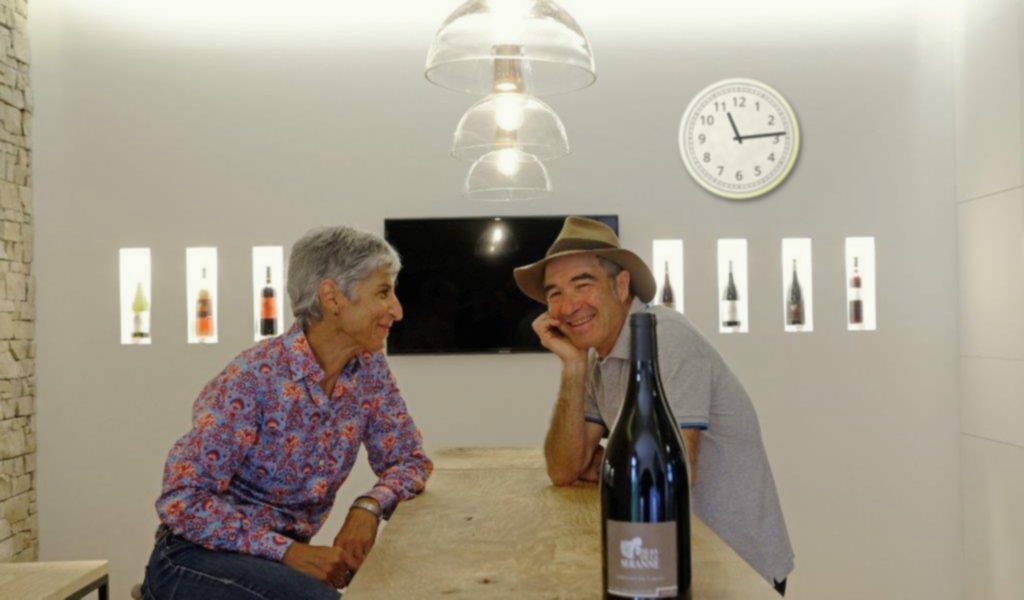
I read **11:14**
